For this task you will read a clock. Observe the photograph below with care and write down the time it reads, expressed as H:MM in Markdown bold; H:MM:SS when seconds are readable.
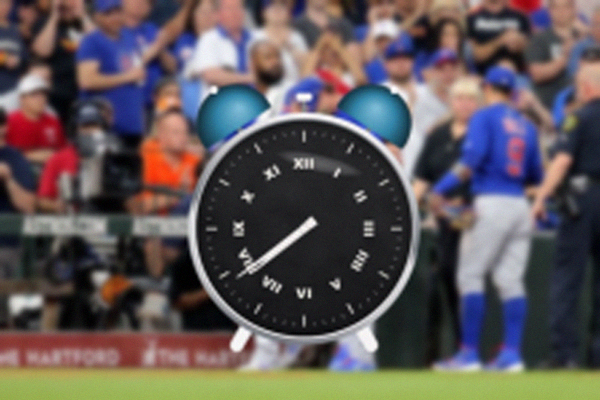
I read **7:39**
